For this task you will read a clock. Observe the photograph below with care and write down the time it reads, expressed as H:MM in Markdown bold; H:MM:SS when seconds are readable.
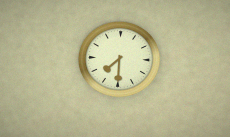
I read **7:30**
